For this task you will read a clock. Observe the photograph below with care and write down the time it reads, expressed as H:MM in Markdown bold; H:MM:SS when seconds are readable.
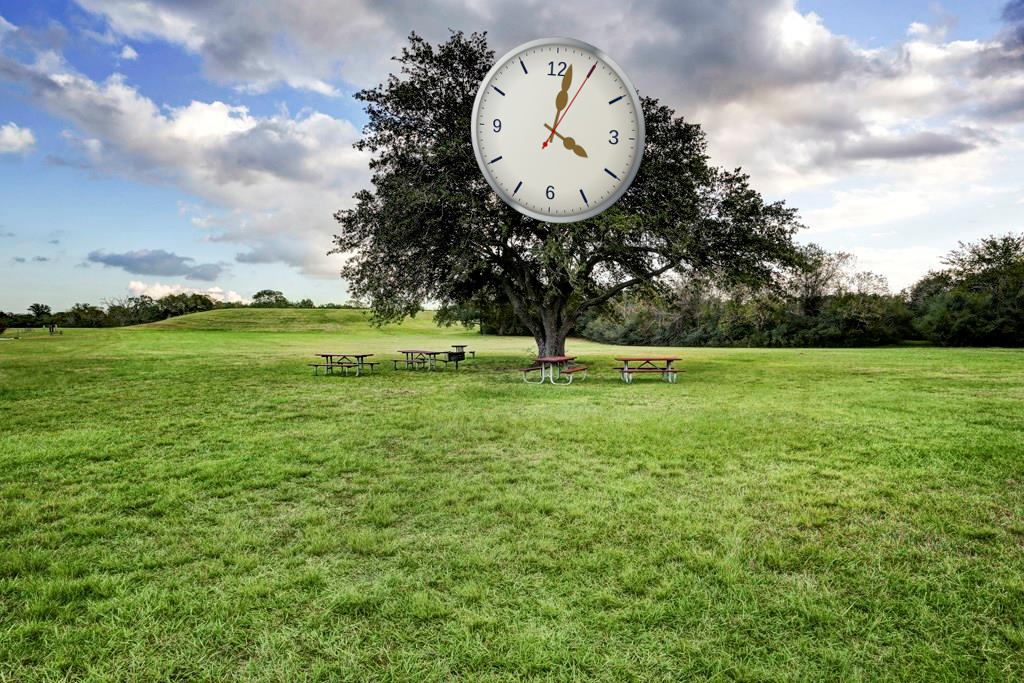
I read **4:02:05**
